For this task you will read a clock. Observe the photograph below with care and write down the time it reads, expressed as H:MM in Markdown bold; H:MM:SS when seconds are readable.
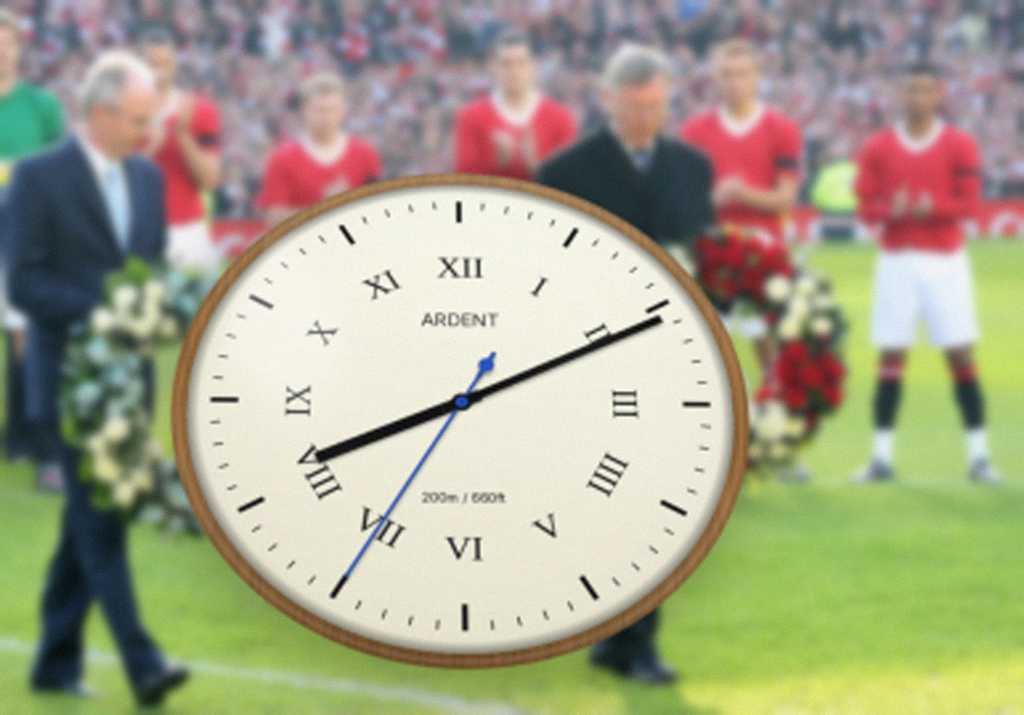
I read **8:10:35**
